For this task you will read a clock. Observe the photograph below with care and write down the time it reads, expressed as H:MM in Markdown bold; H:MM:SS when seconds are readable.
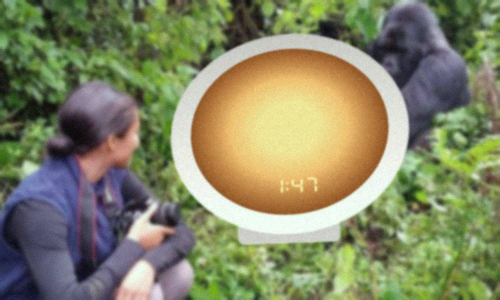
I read **1:47**
